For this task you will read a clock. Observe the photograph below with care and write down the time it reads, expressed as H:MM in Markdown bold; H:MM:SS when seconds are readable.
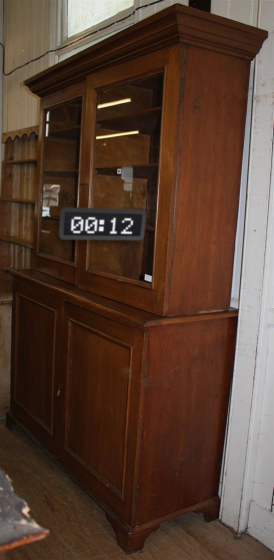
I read **0:12**
